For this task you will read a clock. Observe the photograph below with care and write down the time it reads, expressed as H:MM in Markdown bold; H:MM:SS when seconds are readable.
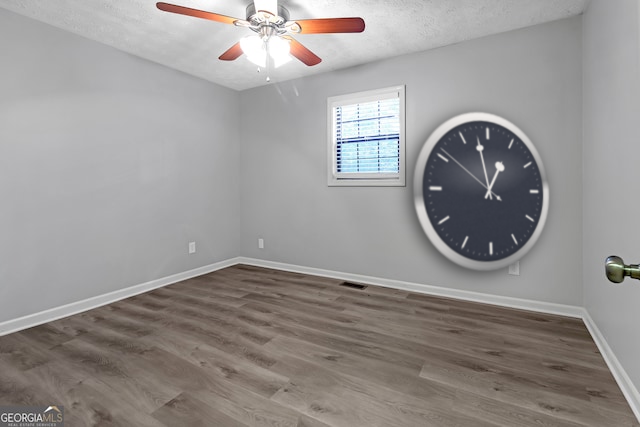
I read **12:57:51**
